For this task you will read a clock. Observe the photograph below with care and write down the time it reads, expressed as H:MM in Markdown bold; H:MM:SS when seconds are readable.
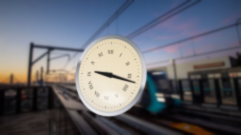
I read **9:17**
